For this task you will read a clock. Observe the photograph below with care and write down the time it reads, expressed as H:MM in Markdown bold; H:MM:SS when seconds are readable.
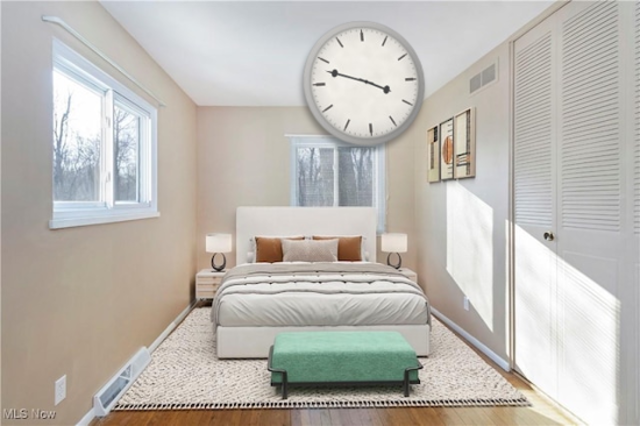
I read **3:48**
